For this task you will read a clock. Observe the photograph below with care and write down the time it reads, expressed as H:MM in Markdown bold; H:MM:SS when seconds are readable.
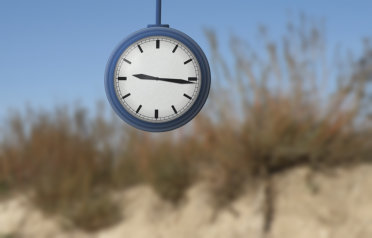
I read **9:16**
